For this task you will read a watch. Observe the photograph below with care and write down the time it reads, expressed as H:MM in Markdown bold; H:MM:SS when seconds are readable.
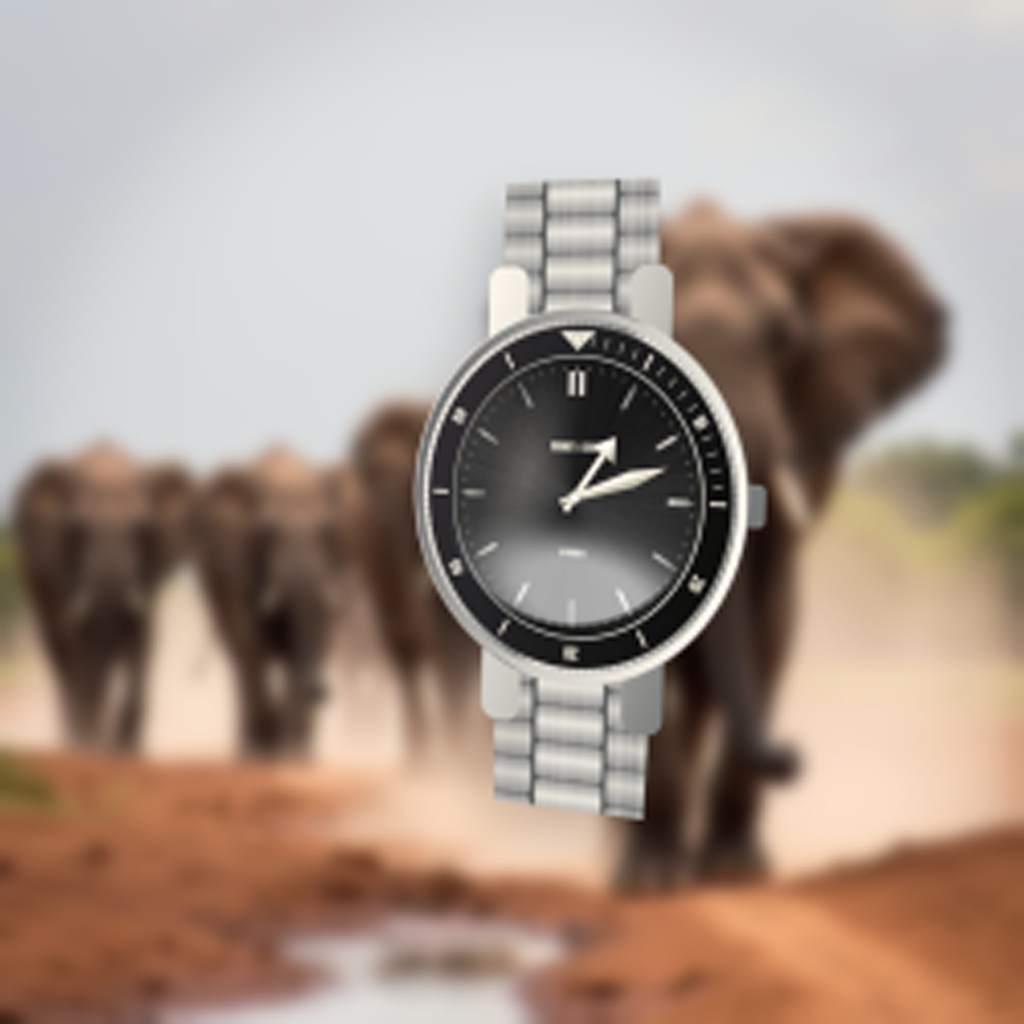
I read **1:12**
